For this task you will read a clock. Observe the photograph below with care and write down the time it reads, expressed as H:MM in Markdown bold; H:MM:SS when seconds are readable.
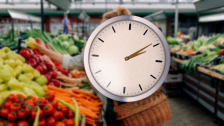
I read **2:09**
